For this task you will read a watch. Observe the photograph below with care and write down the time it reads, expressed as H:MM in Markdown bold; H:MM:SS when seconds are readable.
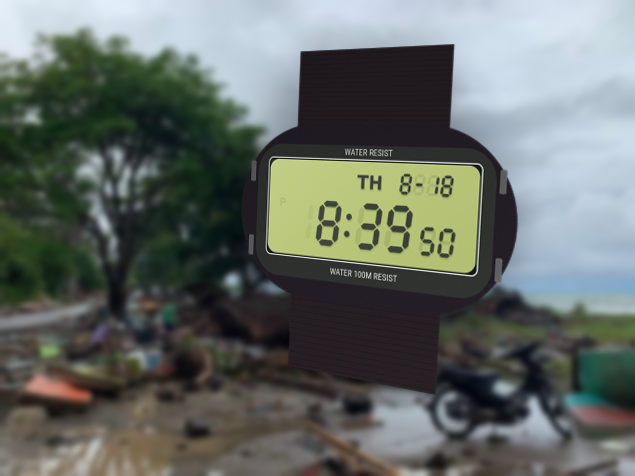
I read **8:39:50**
